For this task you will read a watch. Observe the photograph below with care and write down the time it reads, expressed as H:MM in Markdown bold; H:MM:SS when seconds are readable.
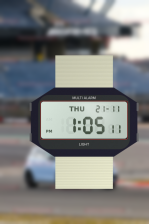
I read **1:05:11**
